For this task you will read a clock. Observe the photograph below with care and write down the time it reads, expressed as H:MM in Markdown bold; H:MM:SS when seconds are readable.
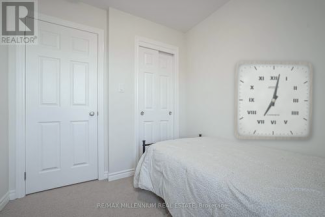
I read **7:02**
